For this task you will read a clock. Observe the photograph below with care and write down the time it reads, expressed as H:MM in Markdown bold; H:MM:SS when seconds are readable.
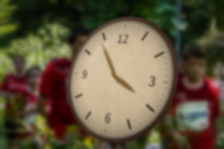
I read **3:54**
